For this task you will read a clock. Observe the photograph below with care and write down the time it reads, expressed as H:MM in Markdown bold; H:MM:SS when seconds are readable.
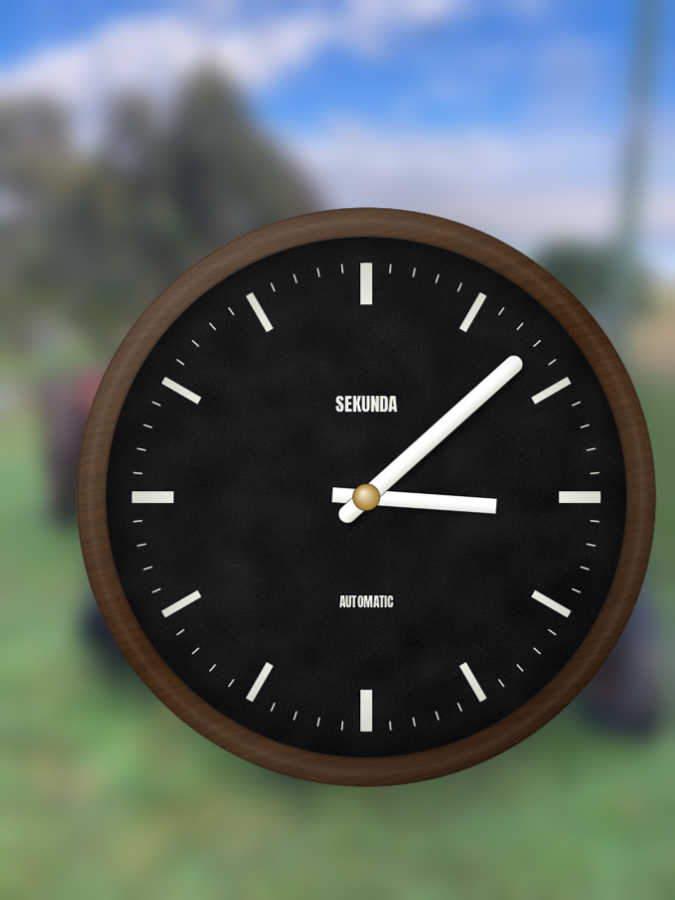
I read **3:08**
